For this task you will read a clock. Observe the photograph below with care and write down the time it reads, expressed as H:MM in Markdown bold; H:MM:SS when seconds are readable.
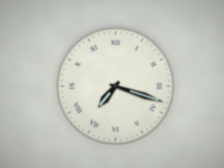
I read **7:18**
